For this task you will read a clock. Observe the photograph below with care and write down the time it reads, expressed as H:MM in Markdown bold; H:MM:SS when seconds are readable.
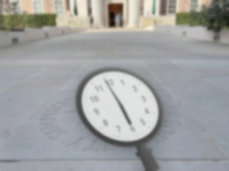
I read **5:59**
